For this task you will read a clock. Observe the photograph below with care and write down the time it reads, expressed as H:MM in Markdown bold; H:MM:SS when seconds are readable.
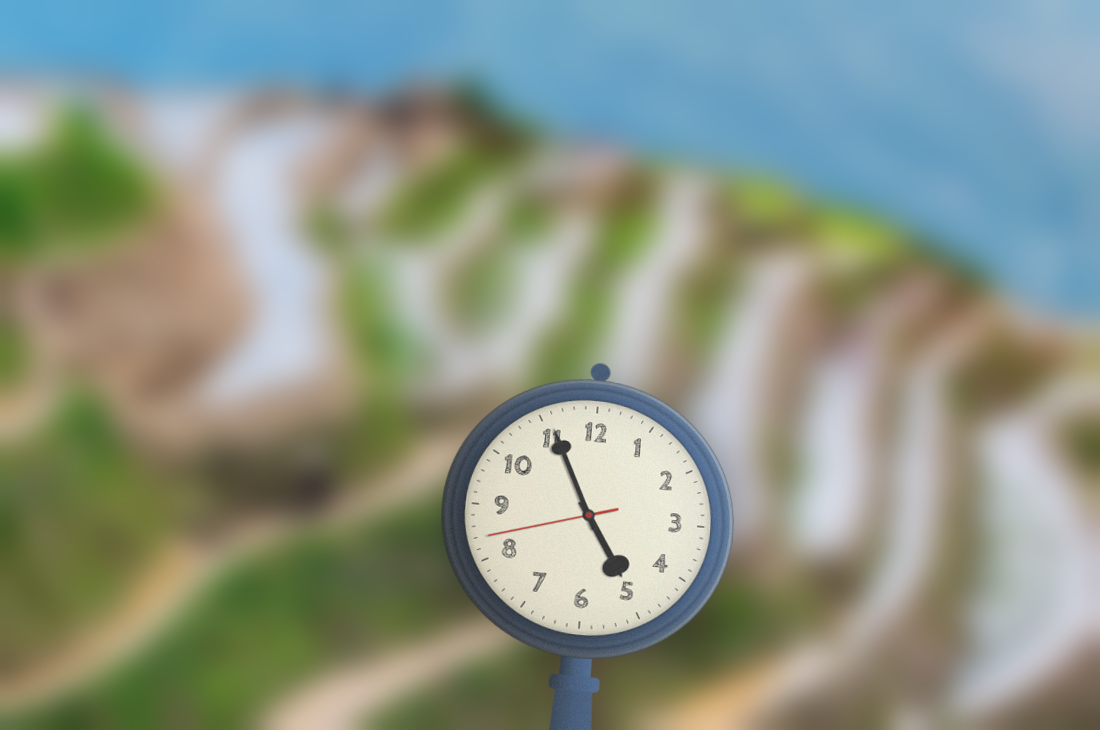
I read **4:55:42**
